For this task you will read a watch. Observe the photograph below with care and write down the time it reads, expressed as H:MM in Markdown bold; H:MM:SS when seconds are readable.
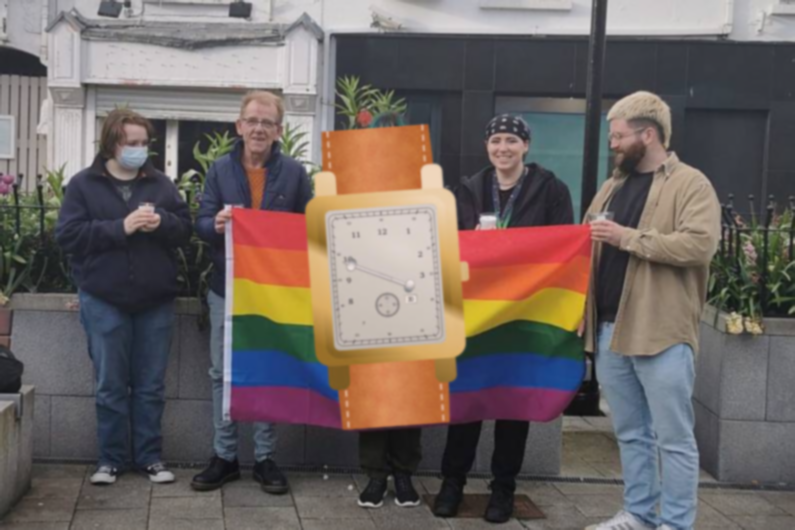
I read **3:49**
